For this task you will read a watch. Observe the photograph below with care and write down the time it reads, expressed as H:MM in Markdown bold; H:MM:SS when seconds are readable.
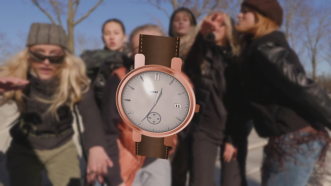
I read **12:35**
